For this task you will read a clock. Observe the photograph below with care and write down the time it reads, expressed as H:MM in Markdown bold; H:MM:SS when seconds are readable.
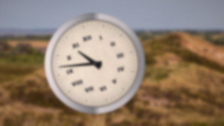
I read **10:47**
